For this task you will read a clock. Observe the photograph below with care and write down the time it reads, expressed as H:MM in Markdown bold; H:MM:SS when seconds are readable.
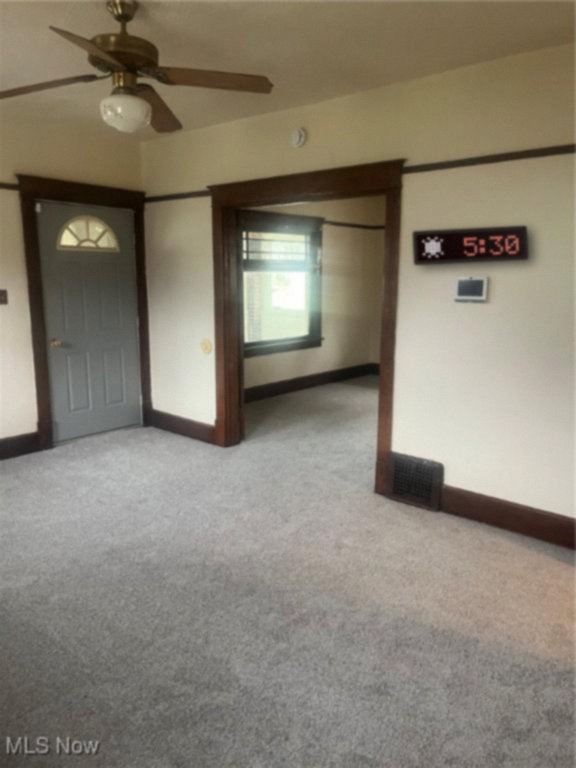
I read **5:30**
